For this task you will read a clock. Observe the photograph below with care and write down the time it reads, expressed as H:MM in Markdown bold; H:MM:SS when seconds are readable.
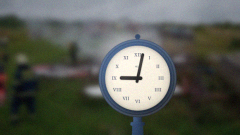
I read **9:02**
